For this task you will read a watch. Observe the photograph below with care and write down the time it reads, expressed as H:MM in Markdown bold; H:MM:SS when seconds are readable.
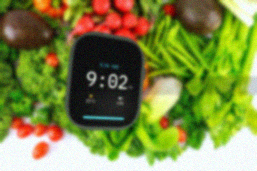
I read **9:02**
